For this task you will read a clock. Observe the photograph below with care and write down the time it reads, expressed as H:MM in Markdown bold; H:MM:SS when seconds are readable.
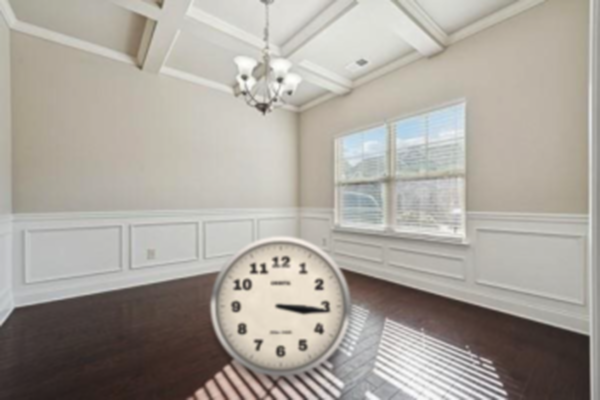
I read **3:16**
